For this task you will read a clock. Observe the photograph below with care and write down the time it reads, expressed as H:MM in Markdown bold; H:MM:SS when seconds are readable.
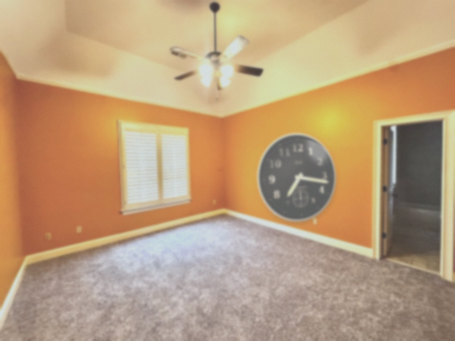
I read **7:17**
